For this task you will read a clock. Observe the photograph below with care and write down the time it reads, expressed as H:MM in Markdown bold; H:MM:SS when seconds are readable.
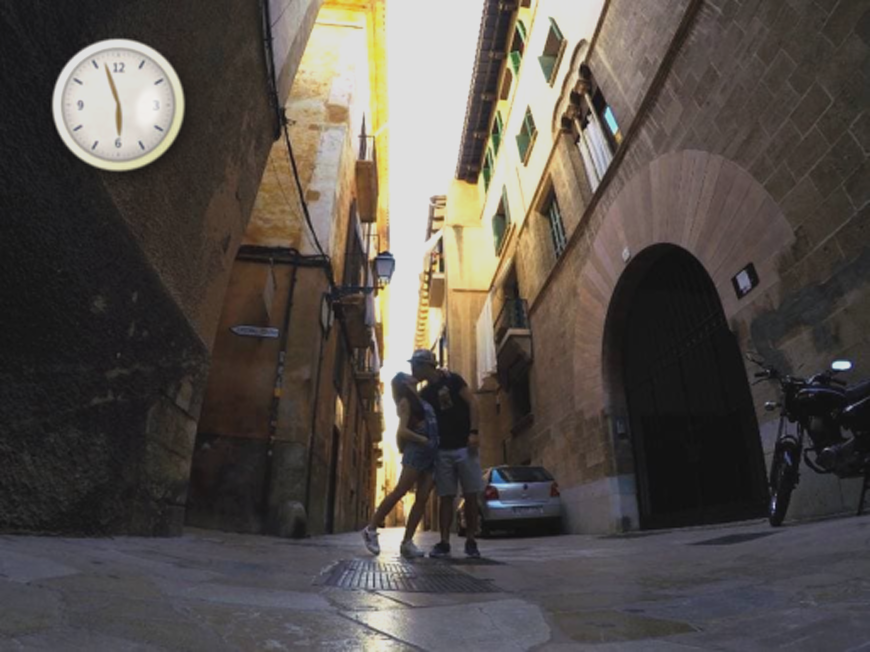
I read **5:57**
